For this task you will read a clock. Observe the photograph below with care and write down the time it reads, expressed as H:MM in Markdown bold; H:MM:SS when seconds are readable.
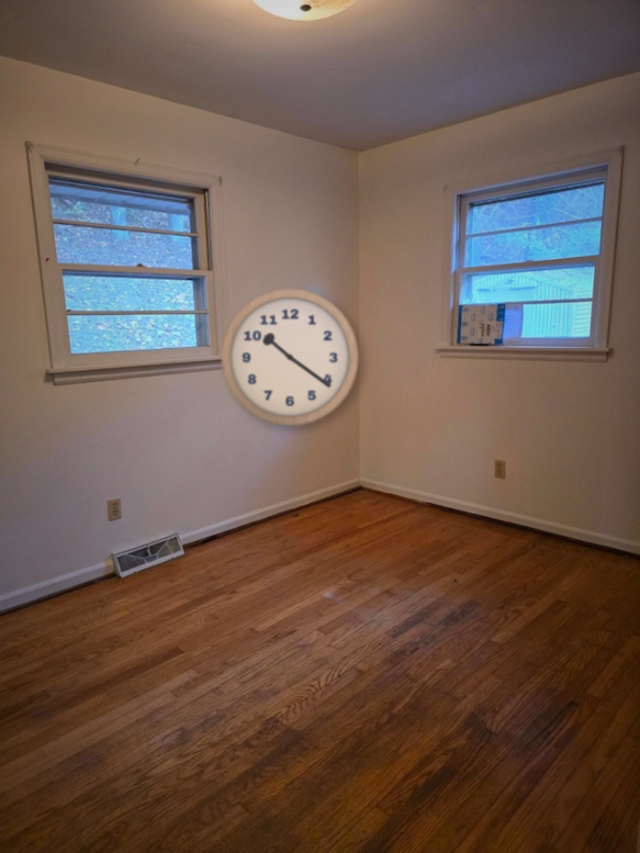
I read **10:21**
